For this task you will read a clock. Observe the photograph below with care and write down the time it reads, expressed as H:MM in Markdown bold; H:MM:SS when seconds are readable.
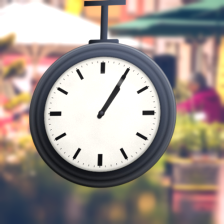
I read **1:05**
